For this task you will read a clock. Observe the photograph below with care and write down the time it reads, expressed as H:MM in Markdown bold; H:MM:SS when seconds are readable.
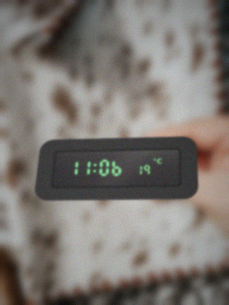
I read **11:06**
